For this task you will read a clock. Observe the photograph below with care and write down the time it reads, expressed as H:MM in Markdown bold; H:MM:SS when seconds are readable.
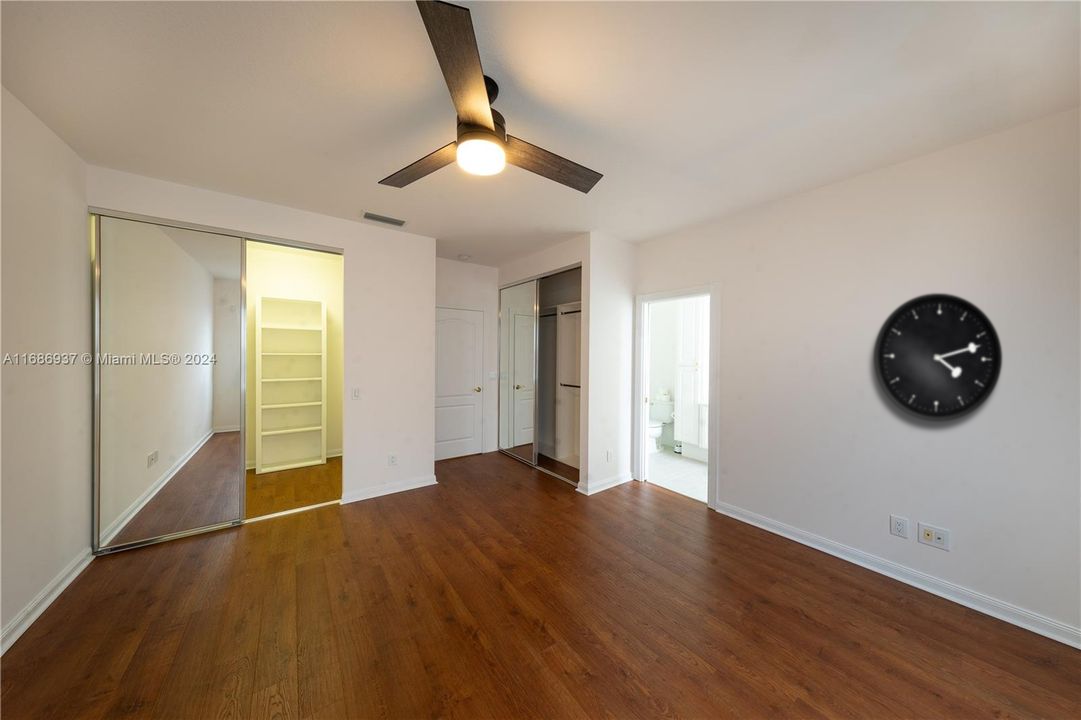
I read **4:12**
